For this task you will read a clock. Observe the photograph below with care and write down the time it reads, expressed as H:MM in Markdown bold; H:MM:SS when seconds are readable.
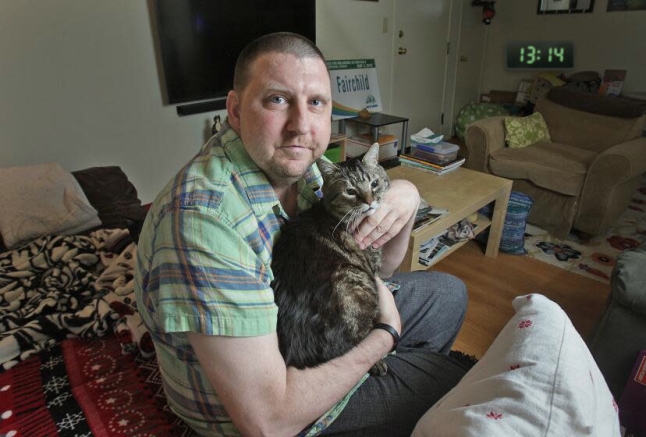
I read **13:14**
